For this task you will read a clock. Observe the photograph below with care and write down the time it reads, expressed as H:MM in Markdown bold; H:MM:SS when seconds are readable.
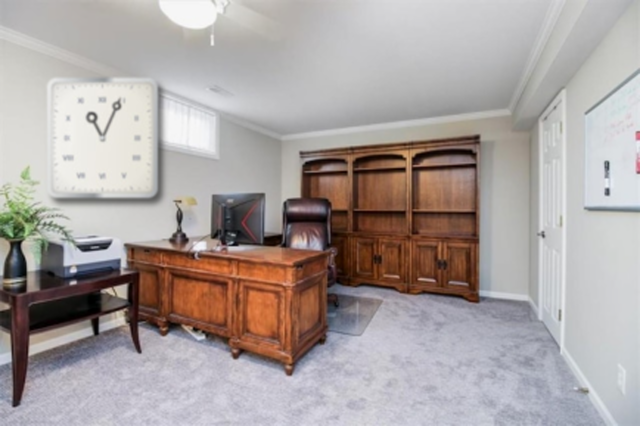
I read **11:04**
